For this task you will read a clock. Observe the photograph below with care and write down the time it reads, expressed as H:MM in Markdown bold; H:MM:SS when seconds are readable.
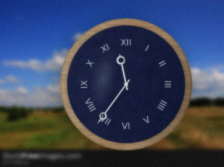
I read **11:36**
